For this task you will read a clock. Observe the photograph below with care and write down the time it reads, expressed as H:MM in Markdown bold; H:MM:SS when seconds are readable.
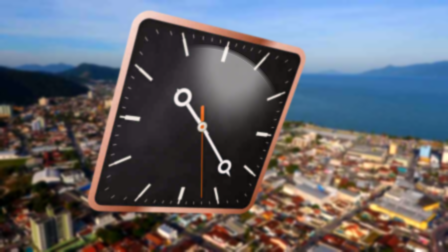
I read **10:22:27**
